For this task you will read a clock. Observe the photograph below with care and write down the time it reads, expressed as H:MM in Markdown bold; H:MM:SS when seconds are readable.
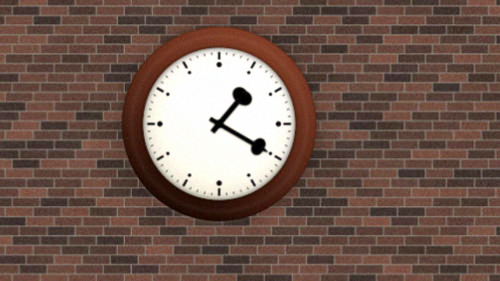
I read **1:20**
